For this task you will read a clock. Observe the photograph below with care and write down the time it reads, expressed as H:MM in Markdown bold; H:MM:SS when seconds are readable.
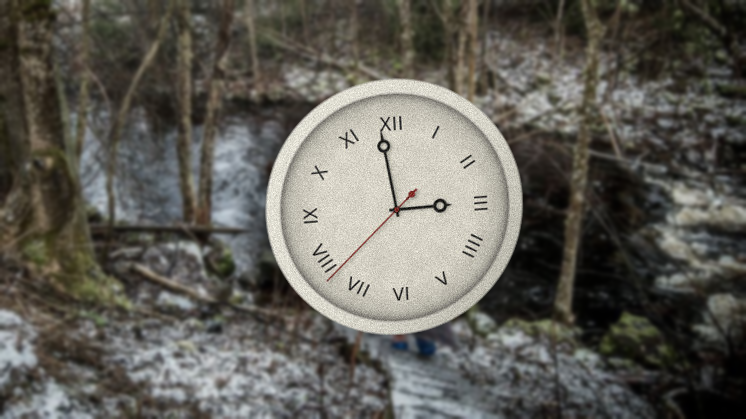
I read **2:58:38**
